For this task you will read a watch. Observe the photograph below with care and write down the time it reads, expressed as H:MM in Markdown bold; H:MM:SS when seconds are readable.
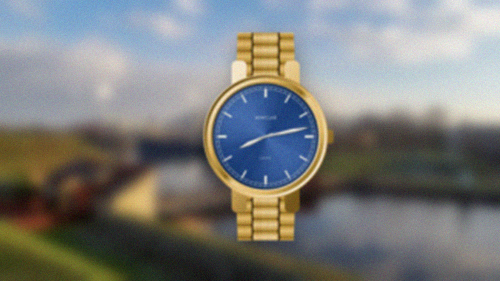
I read **8:13**
